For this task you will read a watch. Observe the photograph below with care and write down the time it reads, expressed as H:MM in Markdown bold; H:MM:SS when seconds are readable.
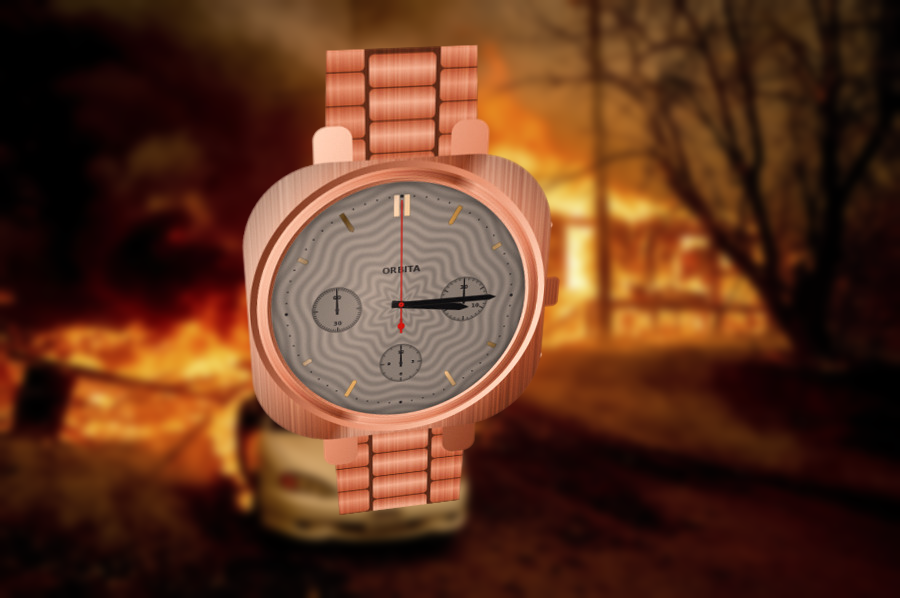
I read **3:15**
